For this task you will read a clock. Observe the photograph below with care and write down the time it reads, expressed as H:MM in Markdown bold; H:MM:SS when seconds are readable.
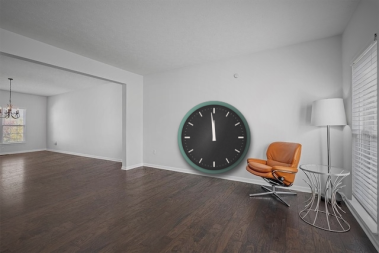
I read **11:59**
